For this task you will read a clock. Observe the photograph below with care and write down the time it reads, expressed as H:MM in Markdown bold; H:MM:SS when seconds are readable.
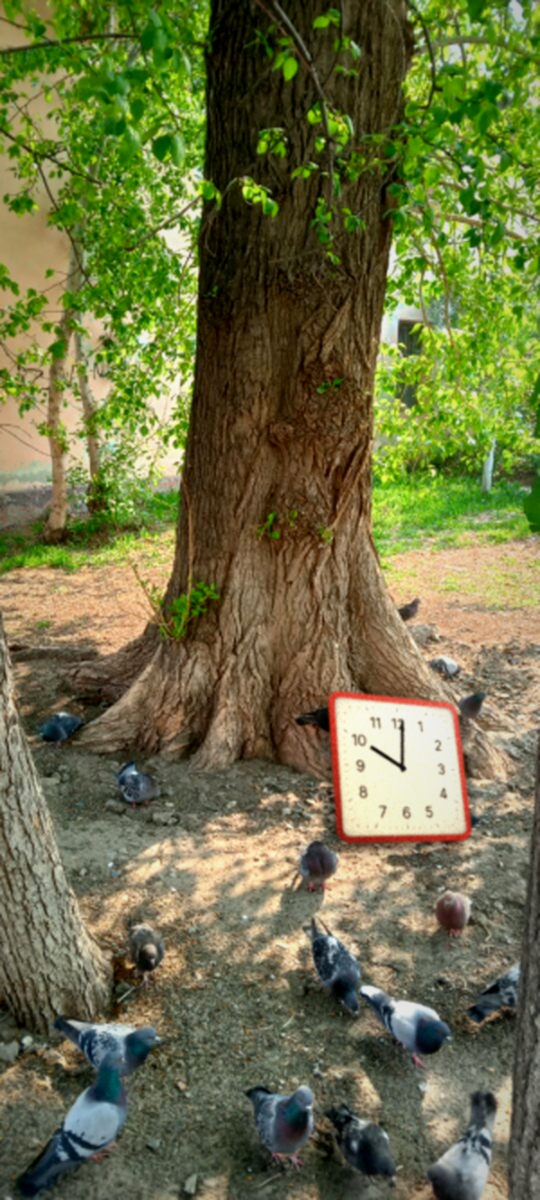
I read **10:01**
